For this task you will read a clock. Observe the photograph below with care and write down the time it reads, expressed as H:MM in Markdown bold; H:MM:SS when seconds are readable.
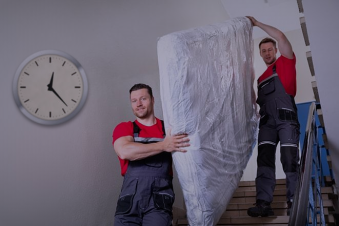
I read **12:23**
